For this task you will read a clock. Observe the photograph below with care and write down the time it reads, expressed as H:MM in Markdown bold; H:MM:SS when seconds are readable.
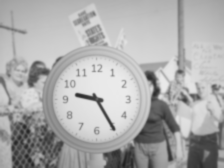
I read **9:25**
